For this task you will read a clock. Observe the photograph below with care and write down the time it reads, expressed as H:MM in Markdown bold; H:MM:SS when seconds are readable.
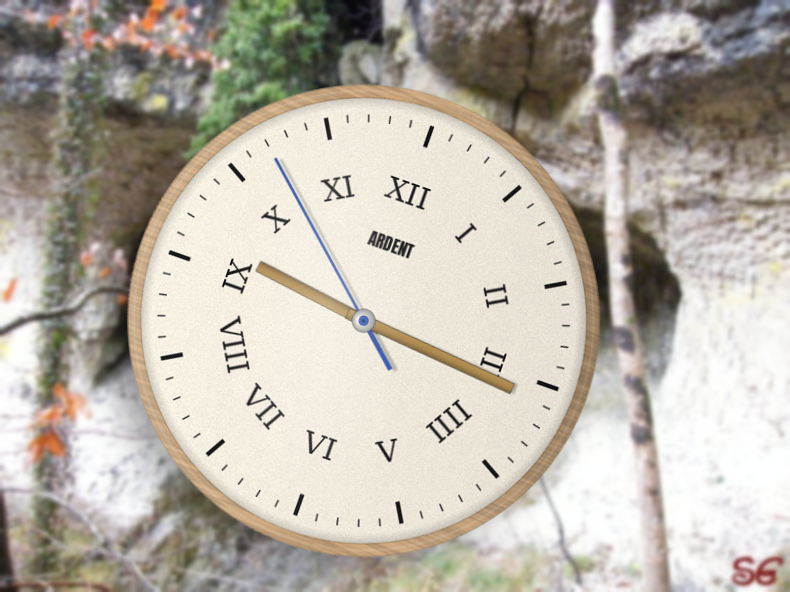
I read **9:15:52**
